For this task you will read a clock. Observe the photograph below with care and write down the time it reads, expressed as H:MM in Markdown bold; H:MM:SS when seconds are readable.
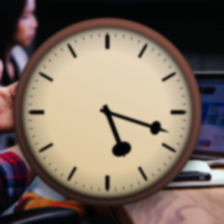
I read **5:18**
